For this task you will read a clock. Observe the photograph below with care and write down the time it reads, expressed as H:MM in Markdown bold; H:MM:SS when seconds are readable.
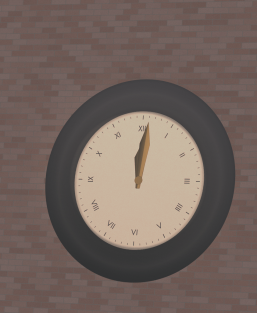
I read **12:01**
